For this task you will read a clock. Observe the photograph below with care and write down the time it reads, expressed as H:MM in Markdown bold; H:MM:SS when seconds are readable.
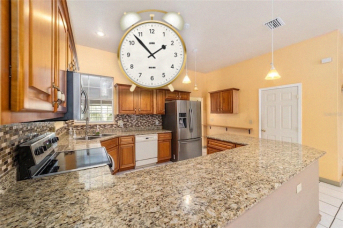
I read **1:53**
